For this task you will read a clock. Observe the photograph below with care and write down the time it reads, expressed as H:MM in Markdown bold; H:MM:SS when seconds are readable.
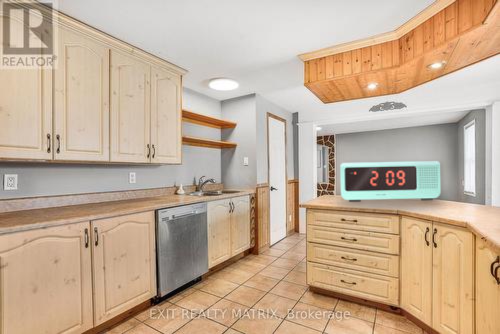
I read **2:09**
